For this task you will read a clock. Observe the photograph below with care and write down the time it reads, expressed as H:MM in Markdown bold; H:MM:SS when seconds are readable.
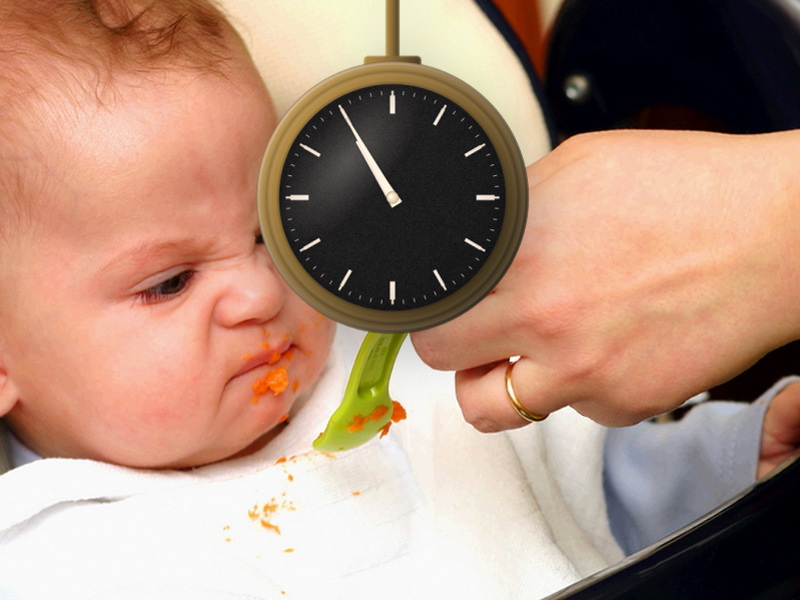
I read **10:55**
